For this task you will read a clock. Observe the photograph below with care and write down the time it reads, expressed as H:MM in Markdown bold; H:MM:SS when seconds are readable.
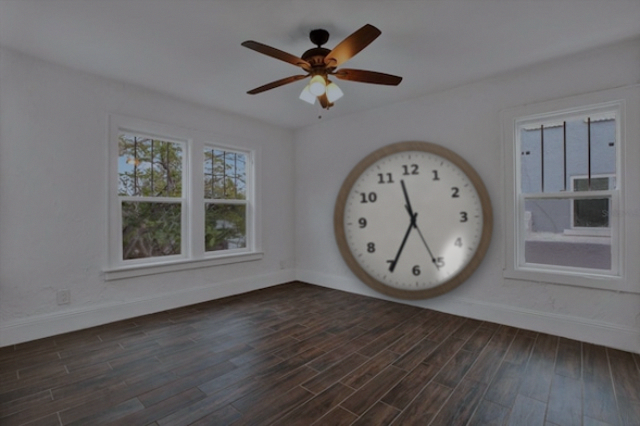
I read **11:34:26**
